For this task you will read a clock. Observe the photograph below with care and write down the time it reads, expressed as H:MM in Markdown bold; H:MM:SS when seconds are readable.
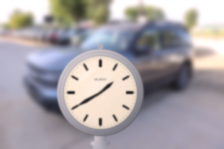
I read **1:40**
